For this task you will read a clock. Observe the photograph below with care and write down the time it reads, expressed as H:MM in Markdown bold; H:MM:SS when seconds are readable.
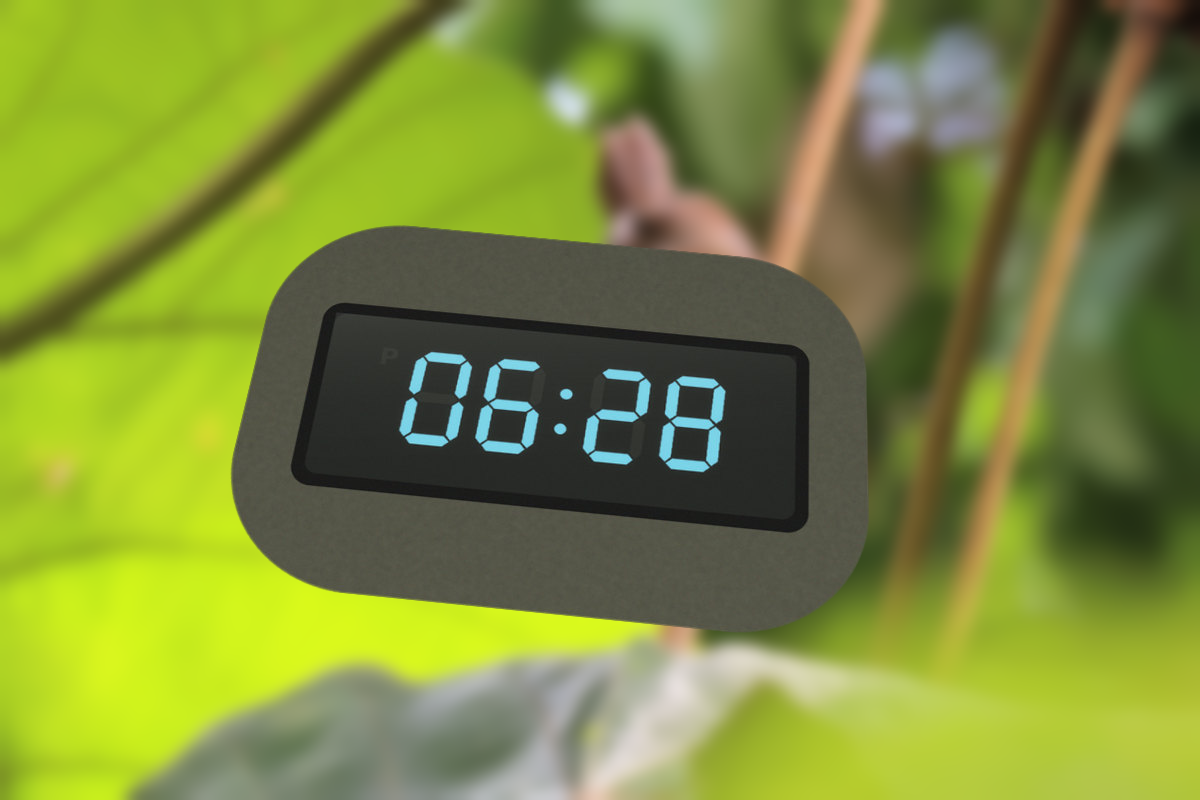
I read **6:28**
